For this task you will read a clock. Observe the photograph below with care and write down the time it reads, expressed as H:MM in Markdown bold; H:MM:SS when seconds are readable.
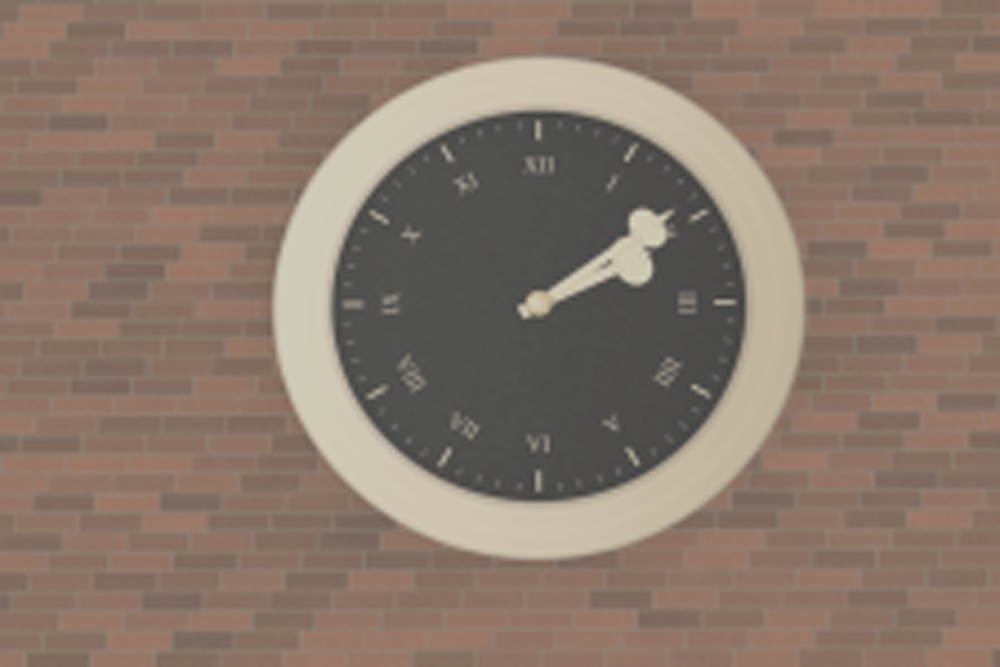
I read **2:09**
